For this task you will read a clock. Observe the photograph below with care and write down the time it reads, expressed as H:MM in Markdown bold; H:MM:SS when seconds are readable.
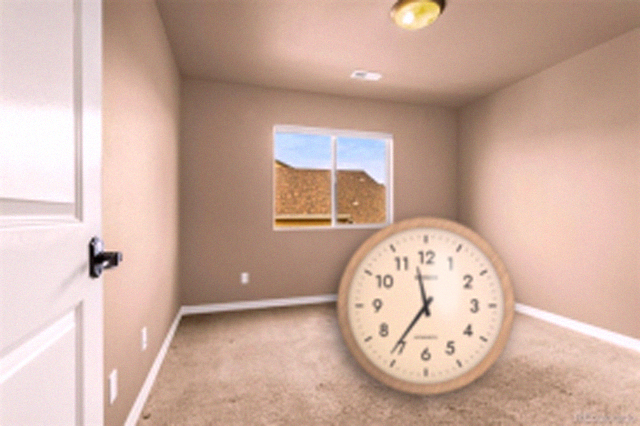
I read **11:36**
